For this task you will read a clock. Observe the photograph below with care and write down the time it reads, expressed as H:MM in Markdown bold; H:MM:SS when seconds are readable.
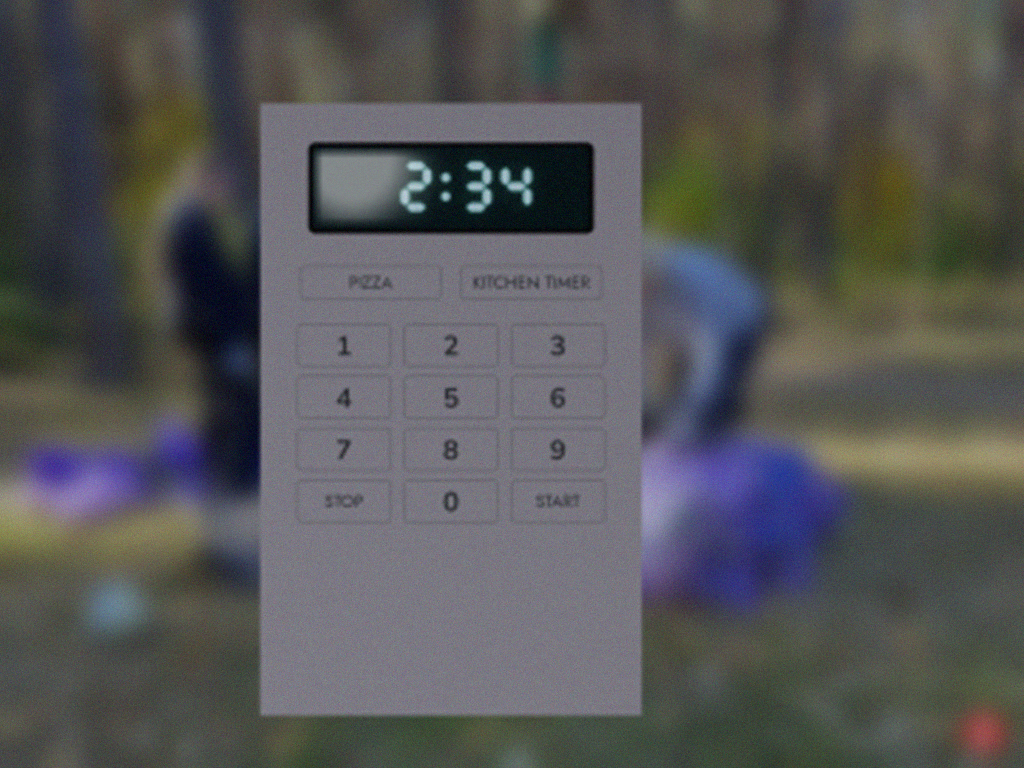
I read **2:34**
